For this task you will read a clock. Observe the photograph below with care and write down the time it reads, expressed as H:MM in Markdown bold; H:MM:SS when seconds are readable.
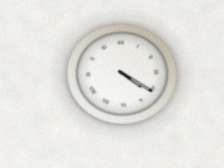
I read **4:21**
